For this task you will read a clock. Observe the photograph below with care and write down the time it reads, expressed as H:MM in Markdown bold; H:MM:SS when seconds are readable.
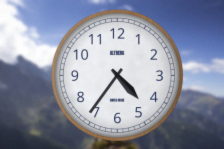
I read **4:36**
